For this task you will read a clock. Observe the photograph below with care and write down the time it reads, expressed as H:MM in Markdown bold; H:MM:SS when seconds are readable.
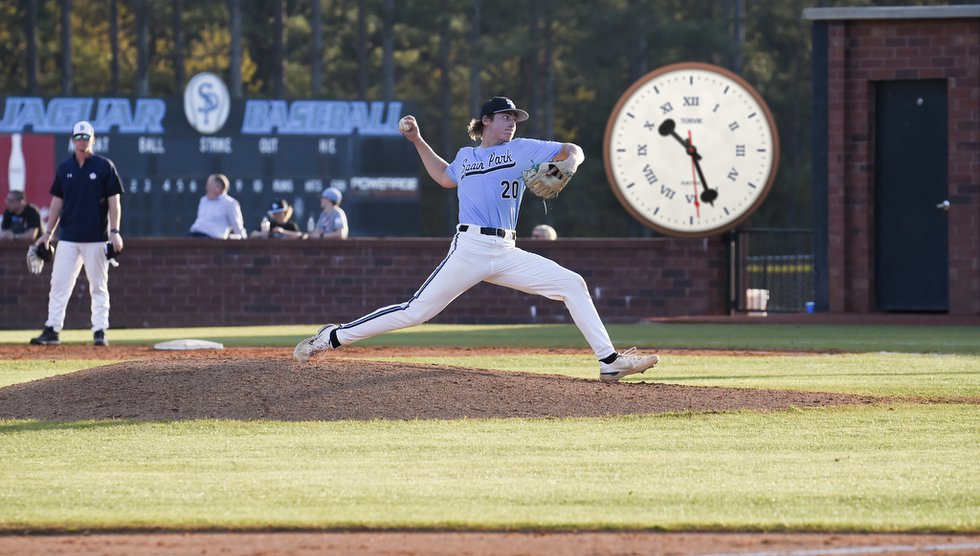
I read **10:26:29**
